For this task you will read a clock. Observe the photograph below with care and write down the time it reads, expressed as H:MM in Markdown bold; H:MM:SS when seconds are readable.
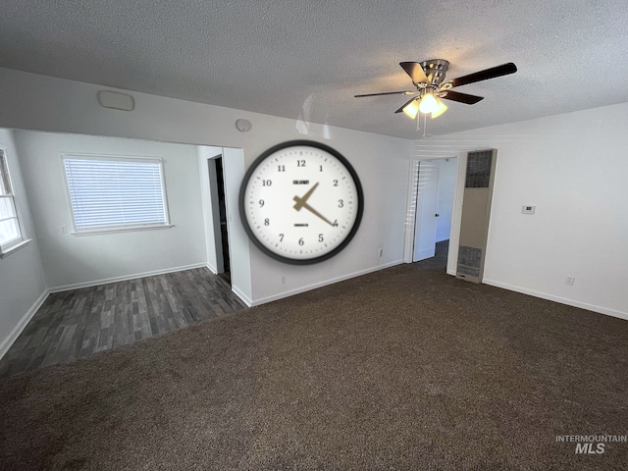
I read **1:21**
